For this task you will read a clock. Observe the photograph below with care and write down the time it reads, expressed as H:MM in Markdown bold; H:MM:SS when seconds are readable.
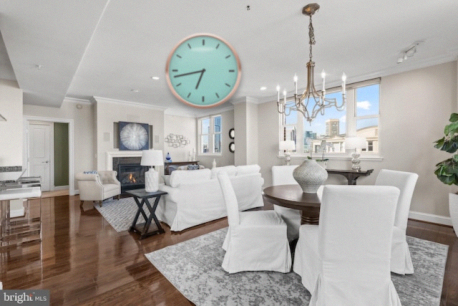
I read **6:43**
